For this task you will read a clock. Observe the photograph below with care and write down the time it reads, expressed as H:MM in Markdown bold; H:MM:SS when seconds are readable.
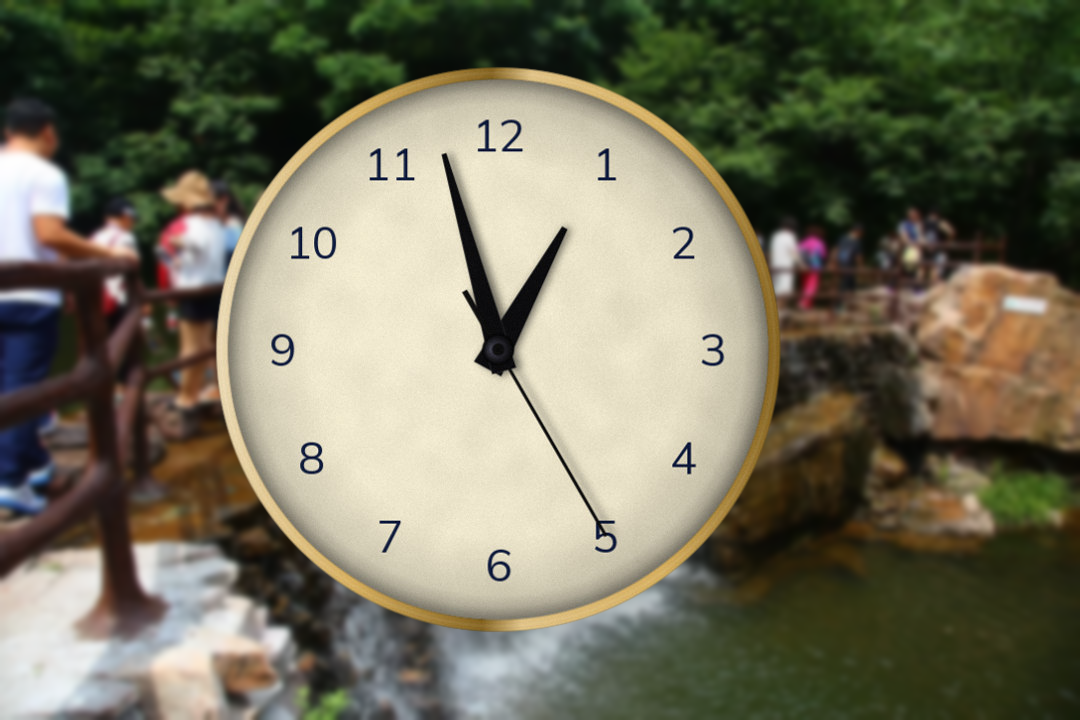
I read **12:57:25**
